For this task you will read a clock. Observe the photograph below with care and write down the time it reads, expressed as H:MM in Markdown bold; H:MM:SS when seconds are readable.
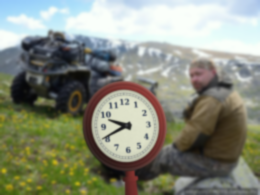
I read **9:41**
